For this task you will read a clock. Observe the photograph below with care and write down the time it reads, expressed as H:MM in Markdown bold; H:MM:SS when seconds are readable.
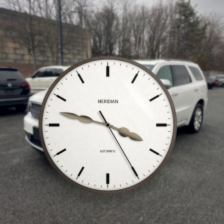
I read **3:47:25**
